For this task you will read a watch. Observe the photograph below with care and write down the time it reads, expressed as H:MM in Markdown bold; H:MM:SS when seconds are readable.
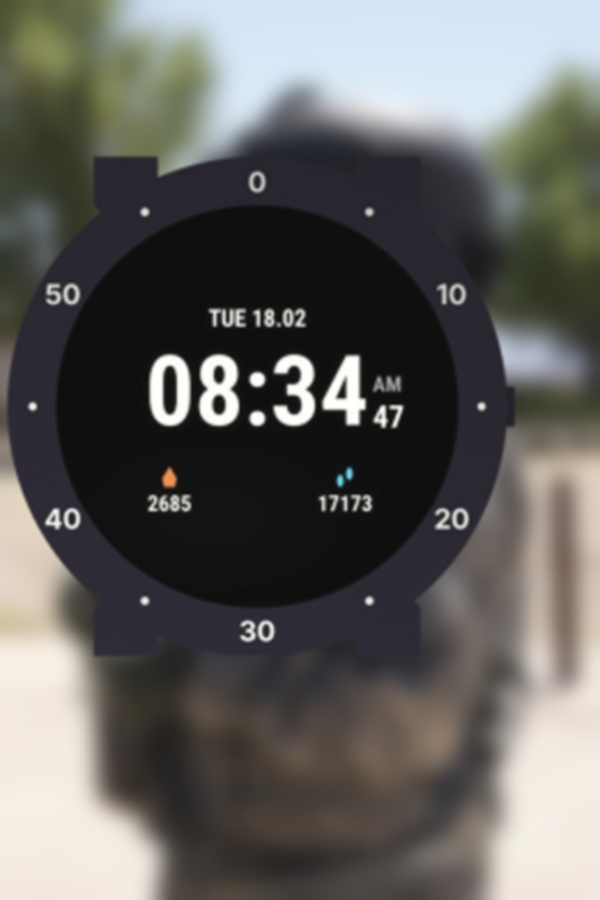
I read **8:34:47**
